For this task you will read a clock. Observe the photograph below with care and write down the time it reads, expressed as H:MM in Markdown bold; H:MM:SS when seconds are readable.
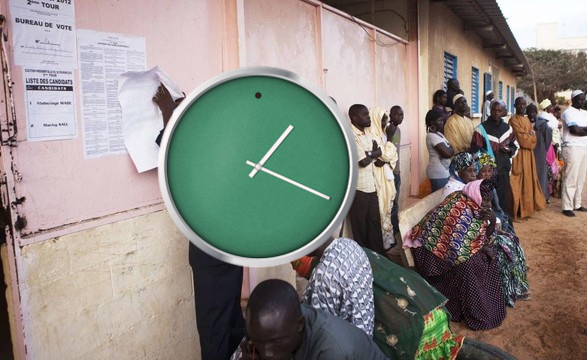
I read **1:19**
